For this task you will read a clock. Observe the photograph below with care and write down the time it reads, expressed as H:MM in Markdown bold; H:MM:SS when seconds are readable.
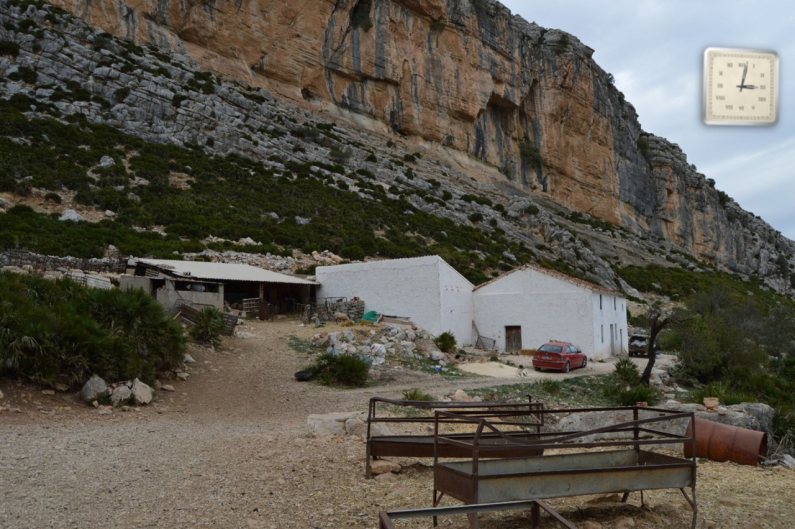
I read **3:02**
